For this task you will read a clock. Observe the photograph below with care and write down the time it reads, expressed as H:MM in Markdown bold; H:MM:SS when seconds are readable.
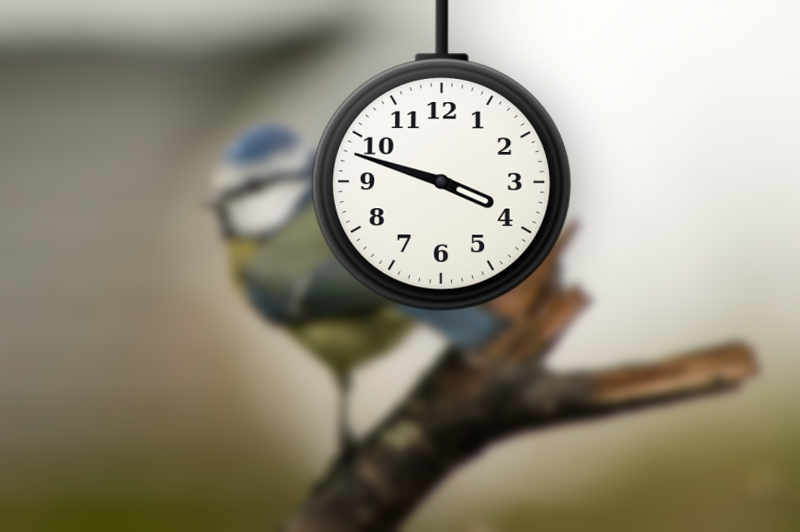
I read **3:48**
